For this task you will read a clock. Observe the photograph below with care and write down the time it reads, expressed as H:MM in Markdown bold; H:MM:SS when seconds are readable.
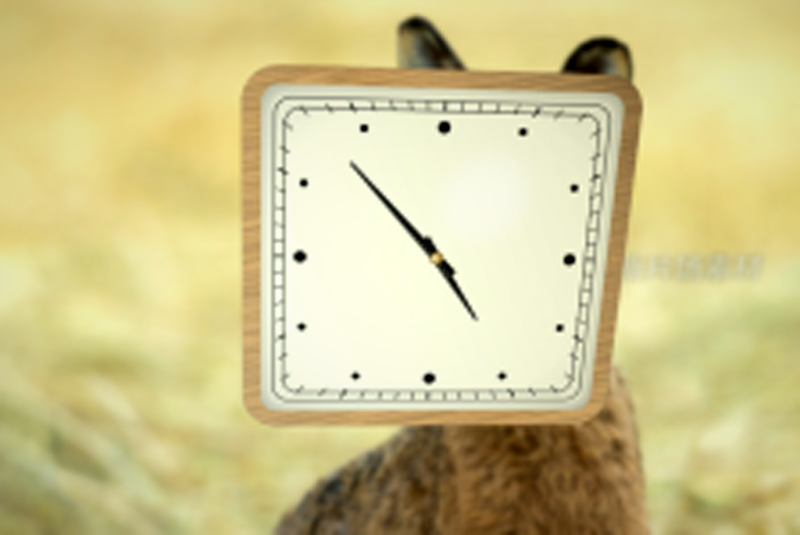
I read **4:53**
